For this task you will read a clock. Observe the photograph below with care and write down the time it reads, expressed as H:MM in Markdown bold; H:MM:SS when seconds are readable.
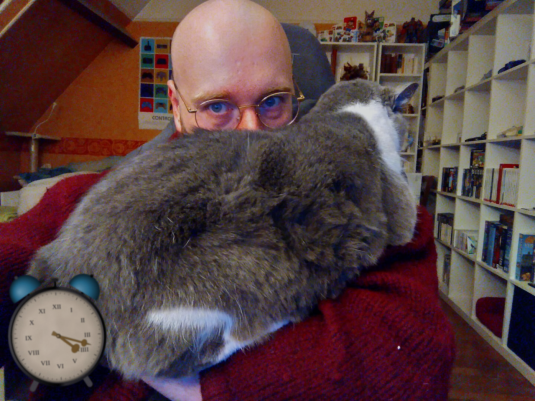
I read **4:18**
